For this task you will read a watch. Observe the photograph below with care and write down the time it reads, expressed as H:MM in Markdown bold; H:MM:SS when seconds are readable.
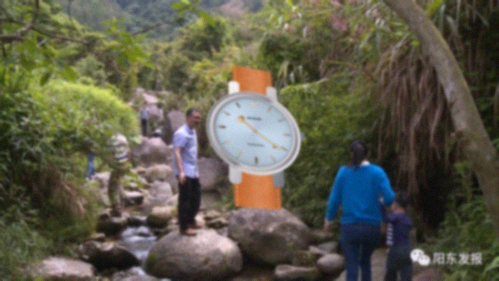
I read **10:21**
